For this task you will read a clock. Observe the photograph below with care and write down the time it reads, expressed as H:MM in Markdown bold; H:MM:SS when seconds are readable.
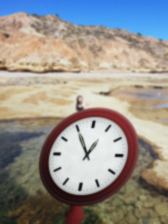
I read **12:55**
